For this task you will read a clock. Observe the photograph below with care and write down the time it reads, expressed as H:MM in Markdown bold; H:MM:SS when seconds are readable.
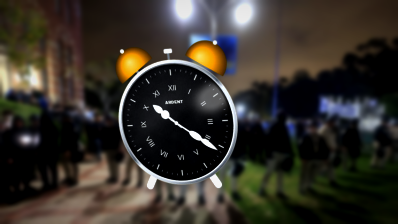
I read **10:21**
